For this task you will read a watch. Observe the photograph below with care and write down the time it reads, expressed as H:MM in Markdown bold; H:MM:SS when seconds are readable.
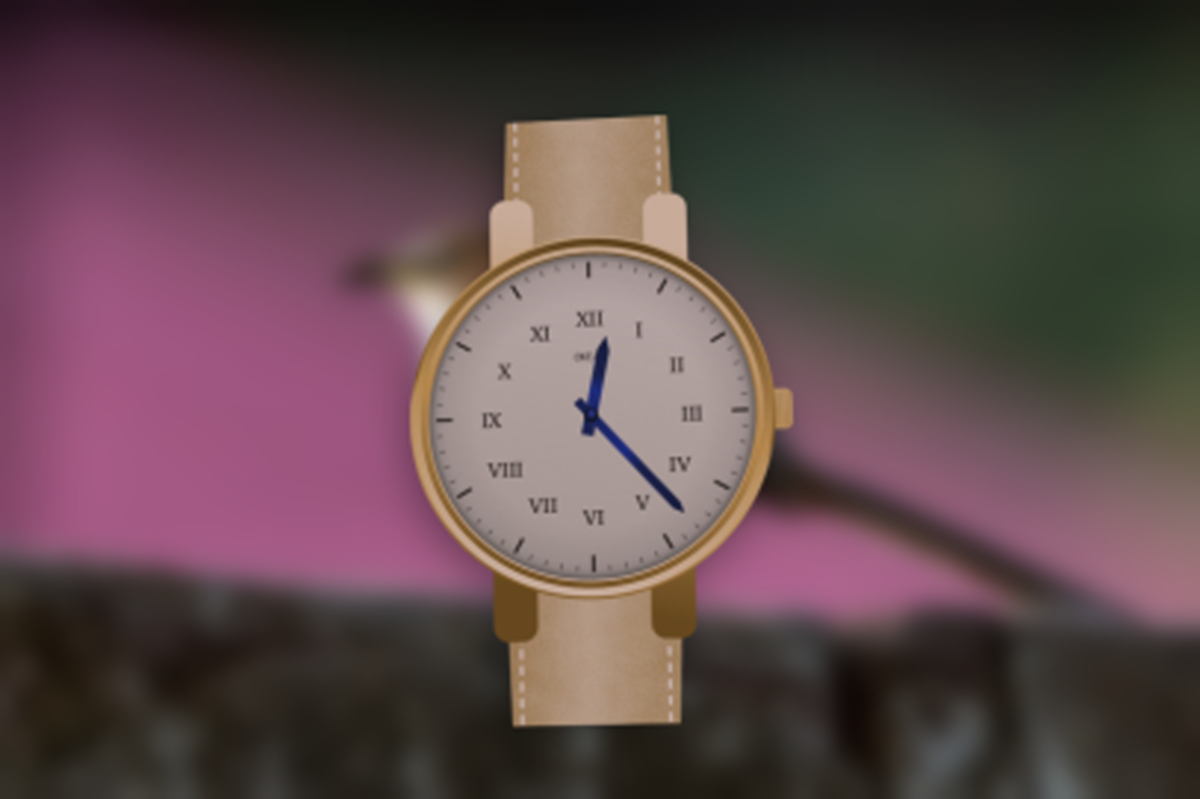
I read **12:23**
